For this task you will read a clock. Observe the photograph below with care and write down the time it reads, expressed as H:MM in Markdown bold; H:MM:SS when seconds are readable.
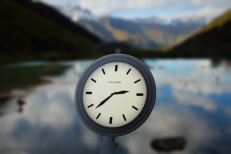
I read **2:38**
